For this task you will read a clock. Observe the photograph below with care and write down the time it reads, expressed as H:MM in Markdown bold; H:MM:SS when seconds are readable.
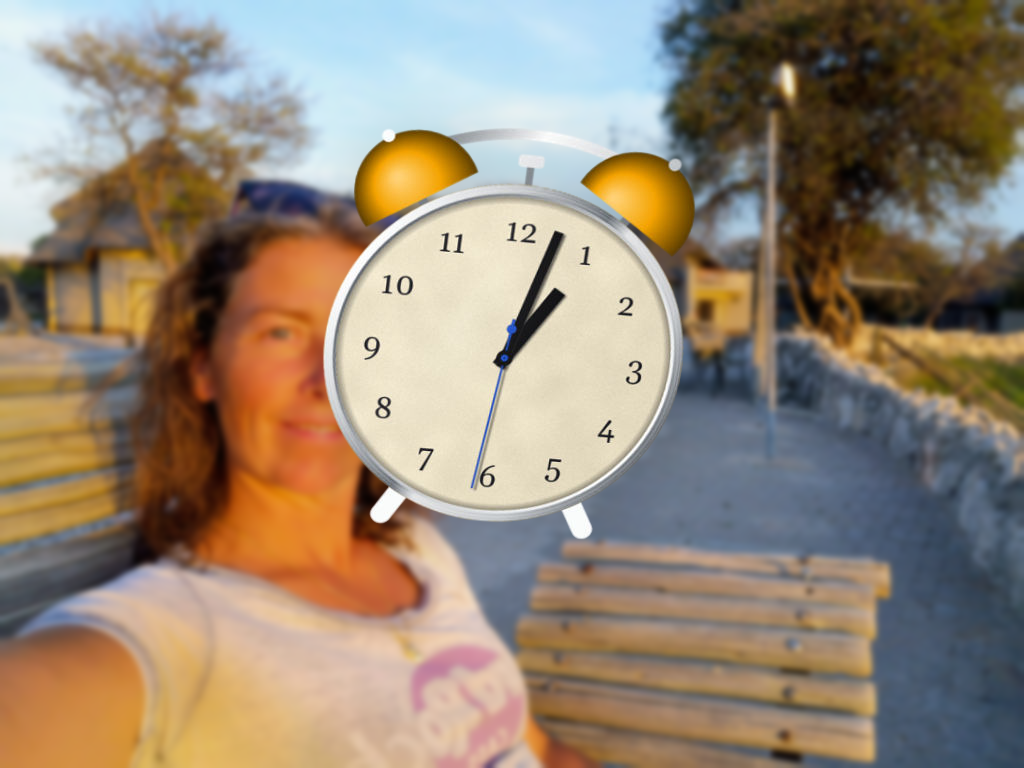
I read **1:02:31**
